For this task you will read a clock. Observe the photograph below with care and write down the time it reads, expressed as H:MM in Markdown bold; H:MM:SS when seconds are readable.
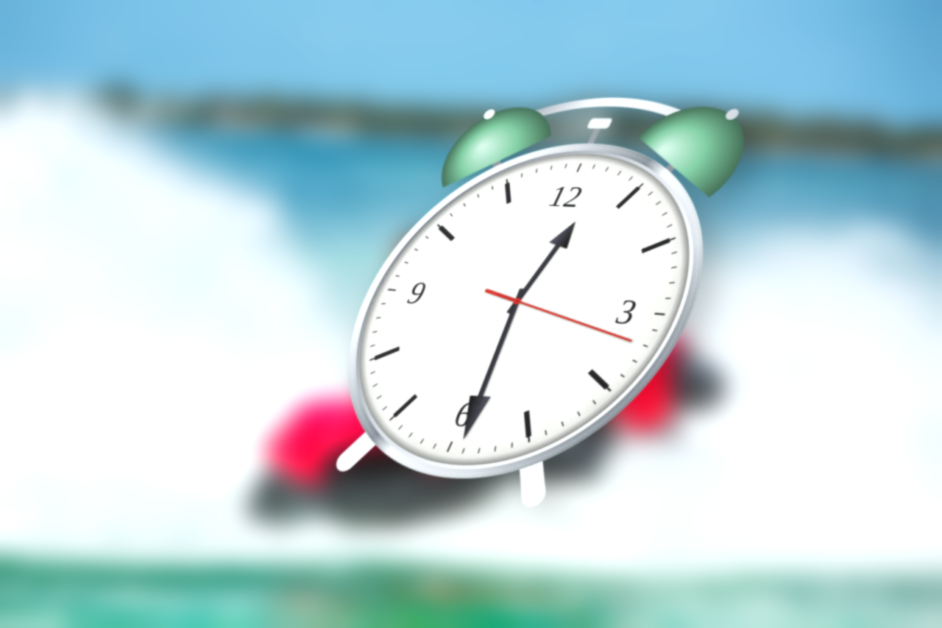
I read **12:29:17**
